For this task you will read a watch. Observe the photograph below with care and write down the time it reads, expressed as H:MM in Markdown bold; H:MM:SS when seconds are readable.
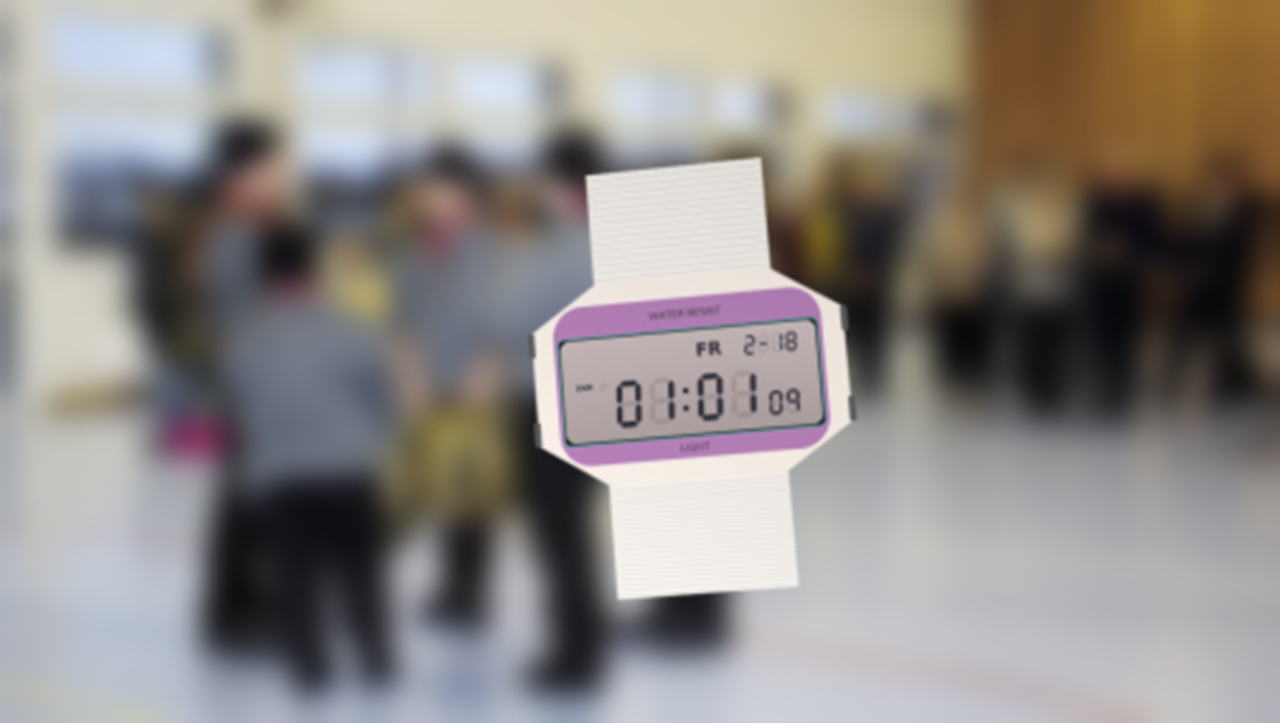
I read **1:01:09**
